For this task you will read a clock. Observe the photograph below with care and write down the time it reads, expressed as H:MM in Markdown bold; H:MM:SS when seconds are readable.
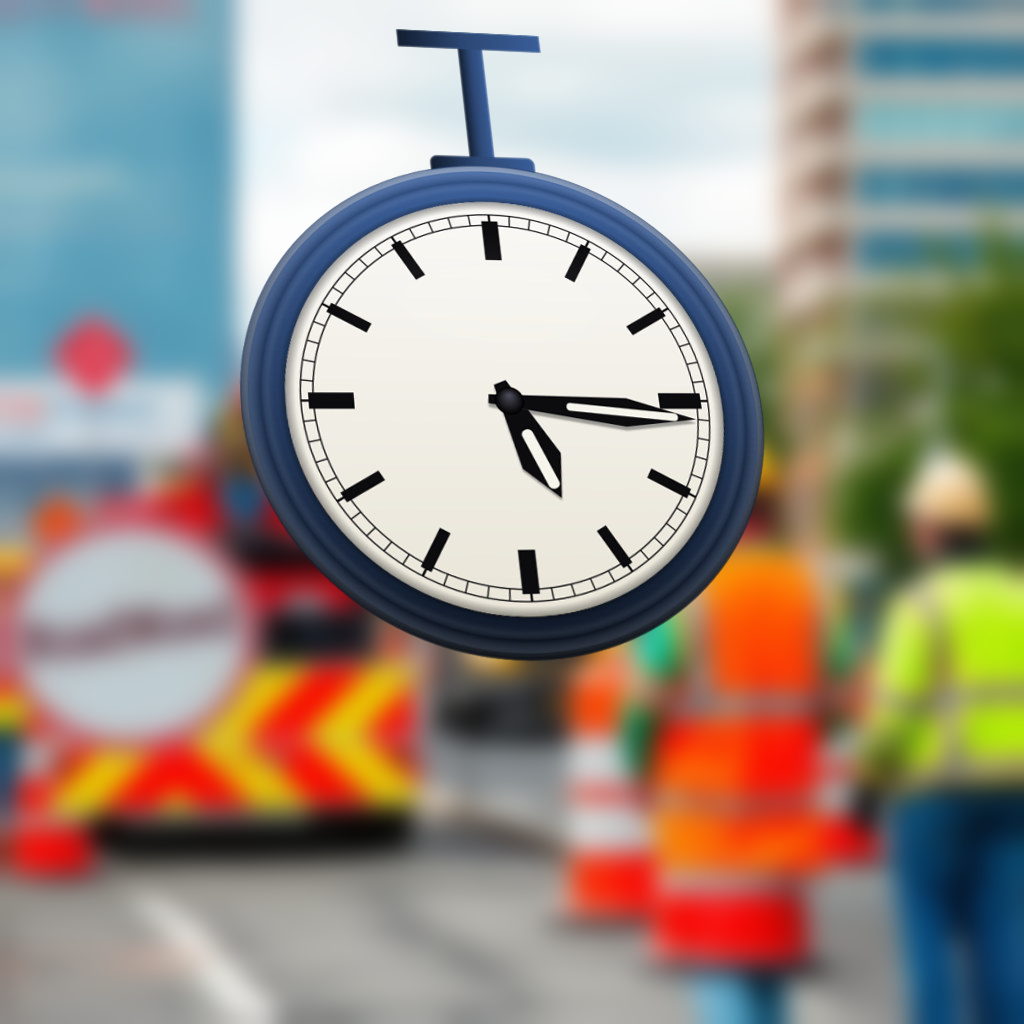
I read **5:16**
